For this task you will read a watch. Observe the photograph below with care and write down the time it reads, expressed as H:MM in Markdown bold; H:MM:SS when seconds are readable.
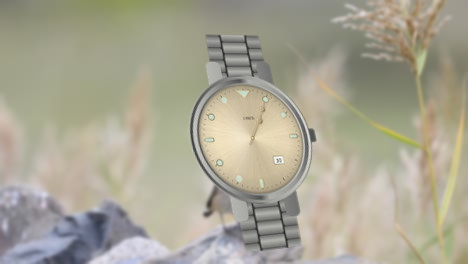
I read **1:05**
